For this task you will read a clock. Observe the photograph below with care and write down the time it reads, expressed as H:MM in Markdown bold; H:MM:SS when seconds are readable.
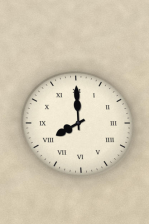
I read **8:00**
